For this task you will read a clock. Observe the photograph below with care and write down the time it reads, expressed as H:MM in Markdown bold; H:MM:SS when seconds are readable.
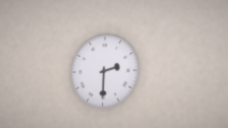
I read **2:30**
